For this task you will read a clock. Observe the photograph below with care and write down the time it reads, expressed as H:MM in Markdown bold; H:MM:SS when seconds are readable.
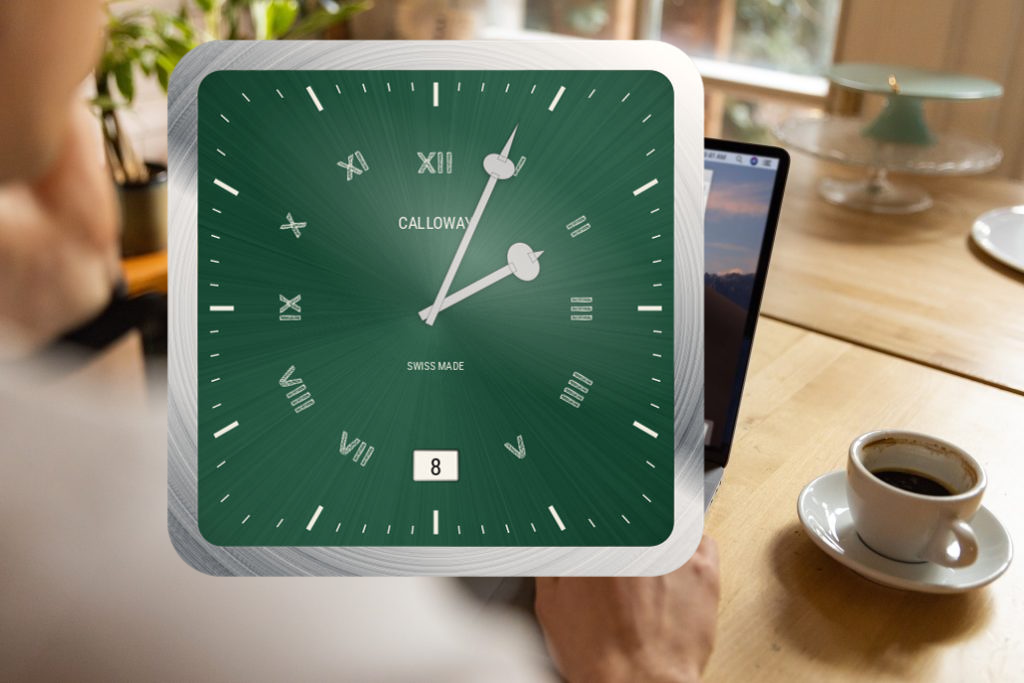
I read **2:04**
